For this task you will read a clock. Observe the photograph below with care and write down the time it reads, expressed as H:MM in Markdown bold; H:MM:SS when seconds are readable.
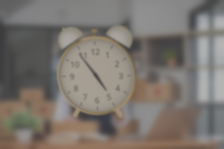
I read **4:54**
